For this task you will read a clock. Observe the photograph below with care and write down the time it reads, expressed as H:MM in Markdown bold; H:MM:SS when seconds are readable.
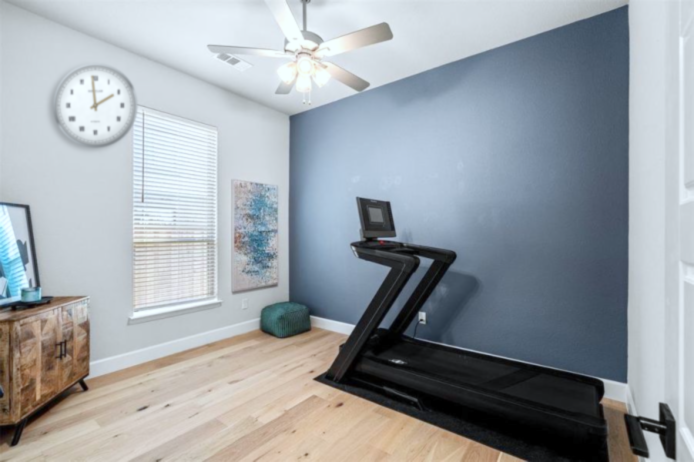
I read **1:59**
